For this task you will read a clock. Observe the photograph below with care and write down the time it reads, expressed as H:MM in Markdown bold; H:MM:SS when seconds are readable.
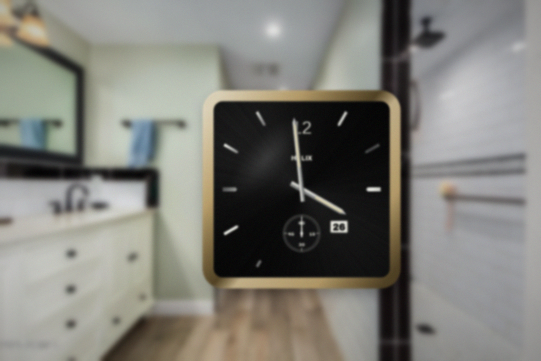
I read **3:59**
